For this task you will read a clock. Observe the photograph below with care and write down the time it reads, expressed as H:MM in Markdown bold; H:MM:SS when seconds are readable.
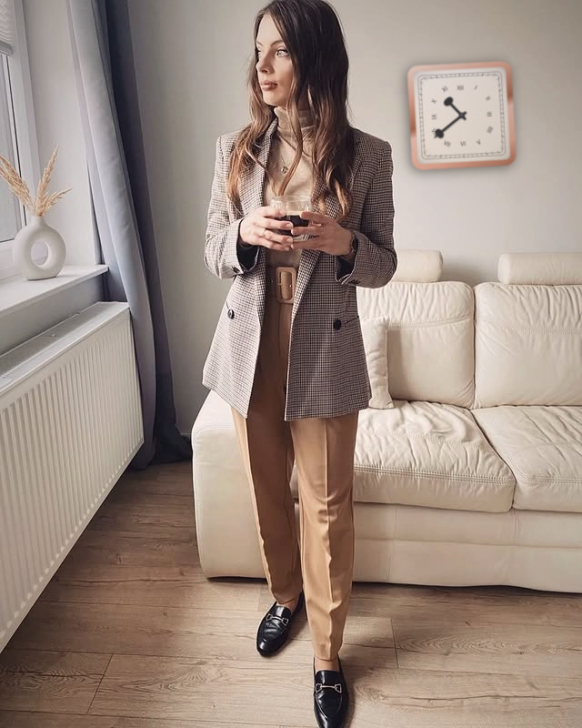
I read **10:39**
